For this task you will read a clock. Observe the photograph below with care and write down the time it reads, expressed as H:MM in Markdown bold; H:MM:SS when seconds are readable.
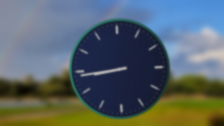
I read **8:44**
